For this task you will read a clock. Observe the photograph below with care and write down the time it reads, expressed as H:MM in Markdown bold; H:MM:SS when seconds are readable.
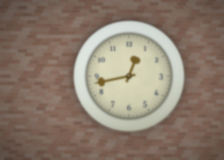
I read **12:43**
